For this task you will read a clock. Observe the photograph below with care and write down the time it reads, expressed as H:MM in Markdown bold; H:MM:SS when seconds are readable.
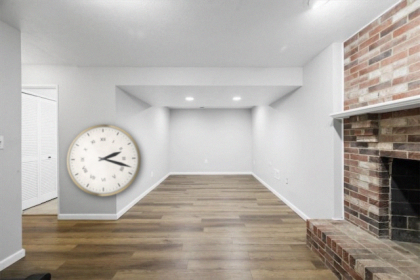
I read **2:18**
